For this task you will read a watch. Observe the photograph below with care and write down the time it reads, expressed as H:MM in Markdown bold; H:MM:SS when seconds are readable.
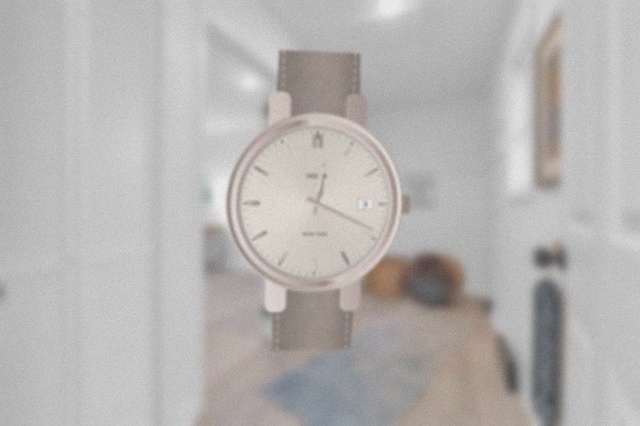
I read **12:19**
